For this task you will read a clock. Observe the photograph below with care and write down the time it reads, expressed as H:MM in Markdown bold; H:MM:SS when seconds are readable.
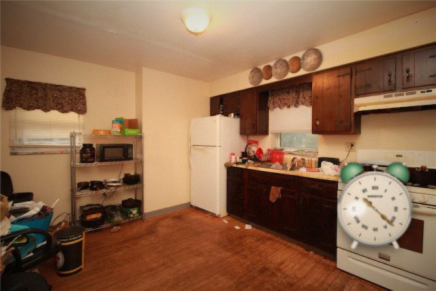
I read **10:22**
